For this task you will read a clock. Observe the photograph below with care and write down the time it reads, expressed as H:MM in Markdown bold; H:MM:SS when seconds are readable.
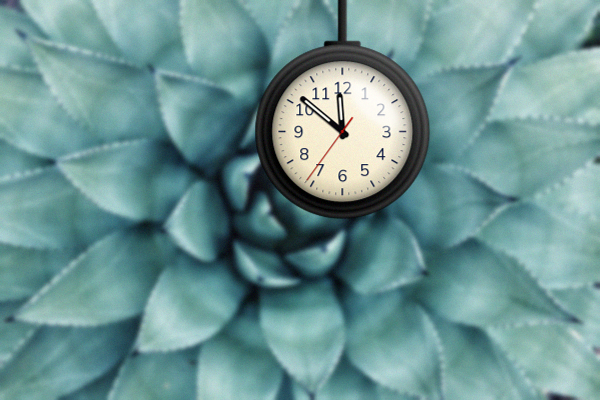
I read **11:51:36**
